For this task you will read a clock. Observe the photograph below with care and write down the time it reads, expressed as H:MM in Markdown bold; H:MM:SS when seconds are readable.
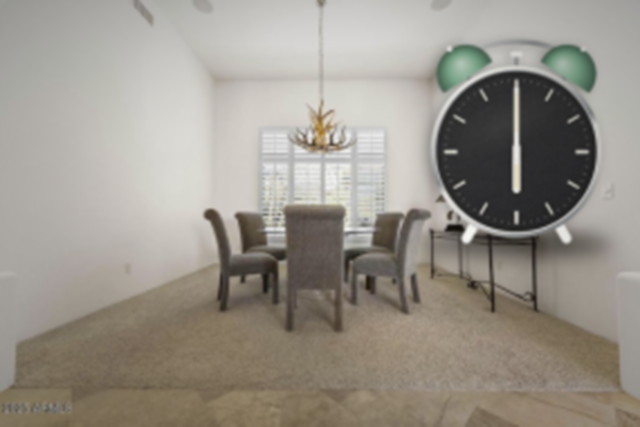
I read **6:00**
